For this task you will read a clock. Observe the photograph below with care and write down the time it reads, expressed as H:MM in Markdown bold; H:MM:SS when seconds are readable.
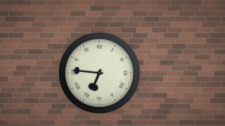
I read **6:46**
